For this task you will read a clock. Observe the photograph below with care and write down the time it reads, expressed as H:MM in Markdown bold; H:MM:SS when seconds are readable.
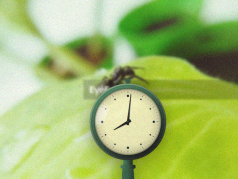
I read **8:01**
